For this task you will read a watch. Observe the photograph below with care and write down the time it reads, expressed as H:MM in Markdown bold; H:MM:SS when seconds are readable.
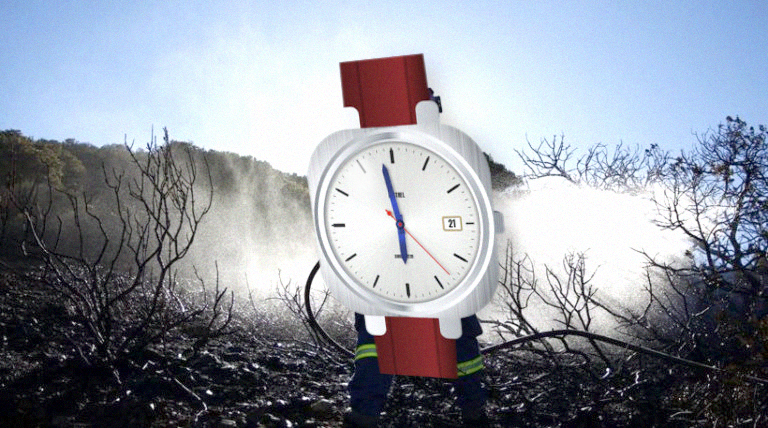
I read **5:58:23**
